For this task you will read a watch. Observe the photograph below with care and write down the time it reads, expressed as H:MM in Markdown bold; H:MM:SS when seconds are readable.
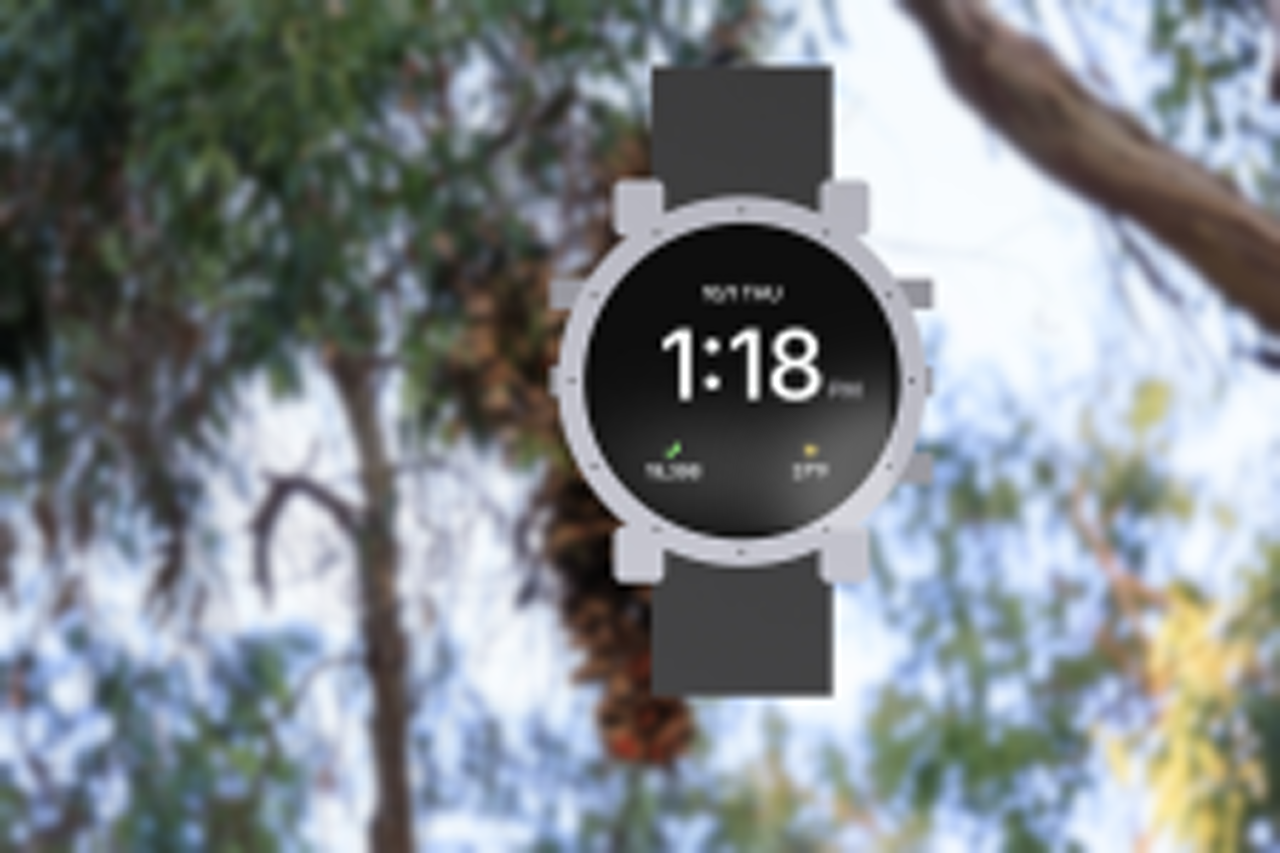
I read **1:18**
